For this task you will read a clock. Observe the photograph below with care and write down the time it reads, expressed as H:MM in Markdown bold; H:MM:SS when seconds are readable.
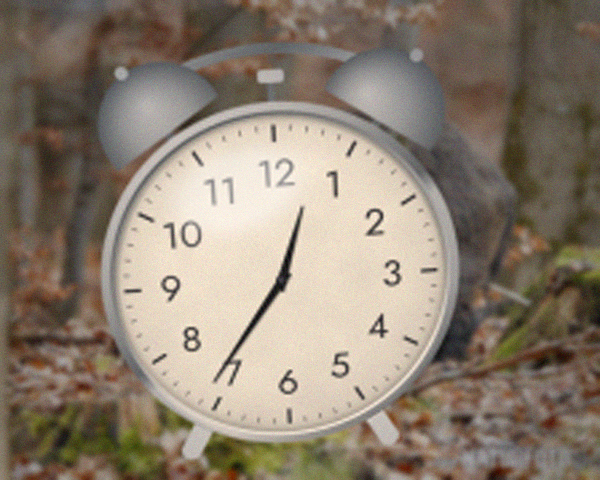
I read **12:36**
